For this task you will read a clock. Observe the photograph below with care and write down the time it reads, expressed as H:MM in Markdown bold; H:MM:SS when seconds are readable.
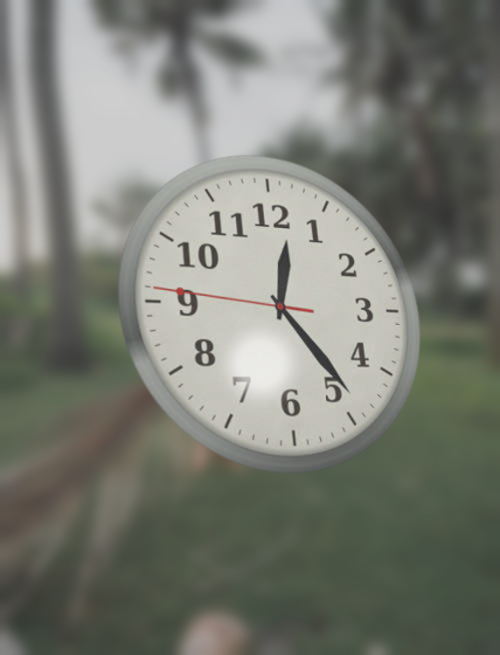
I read **12:23:46**
